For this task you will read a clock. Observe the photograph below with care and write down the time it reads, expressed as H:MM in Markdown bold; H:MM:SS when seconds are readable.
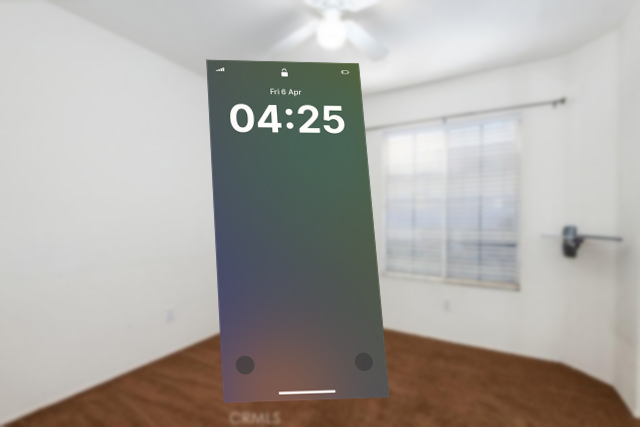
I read **4:25**
